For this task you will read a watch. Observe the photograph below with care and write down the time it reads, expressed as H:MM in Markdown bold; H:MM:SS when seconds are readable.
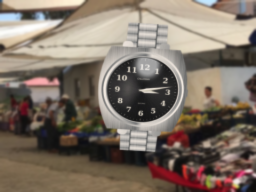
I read **3:13**
